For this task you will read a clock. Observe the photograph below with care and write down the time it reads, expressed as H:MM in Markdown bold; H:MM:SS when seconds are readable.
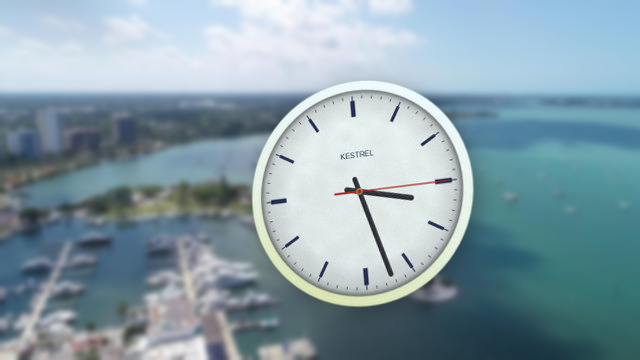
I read **3:27:15**
